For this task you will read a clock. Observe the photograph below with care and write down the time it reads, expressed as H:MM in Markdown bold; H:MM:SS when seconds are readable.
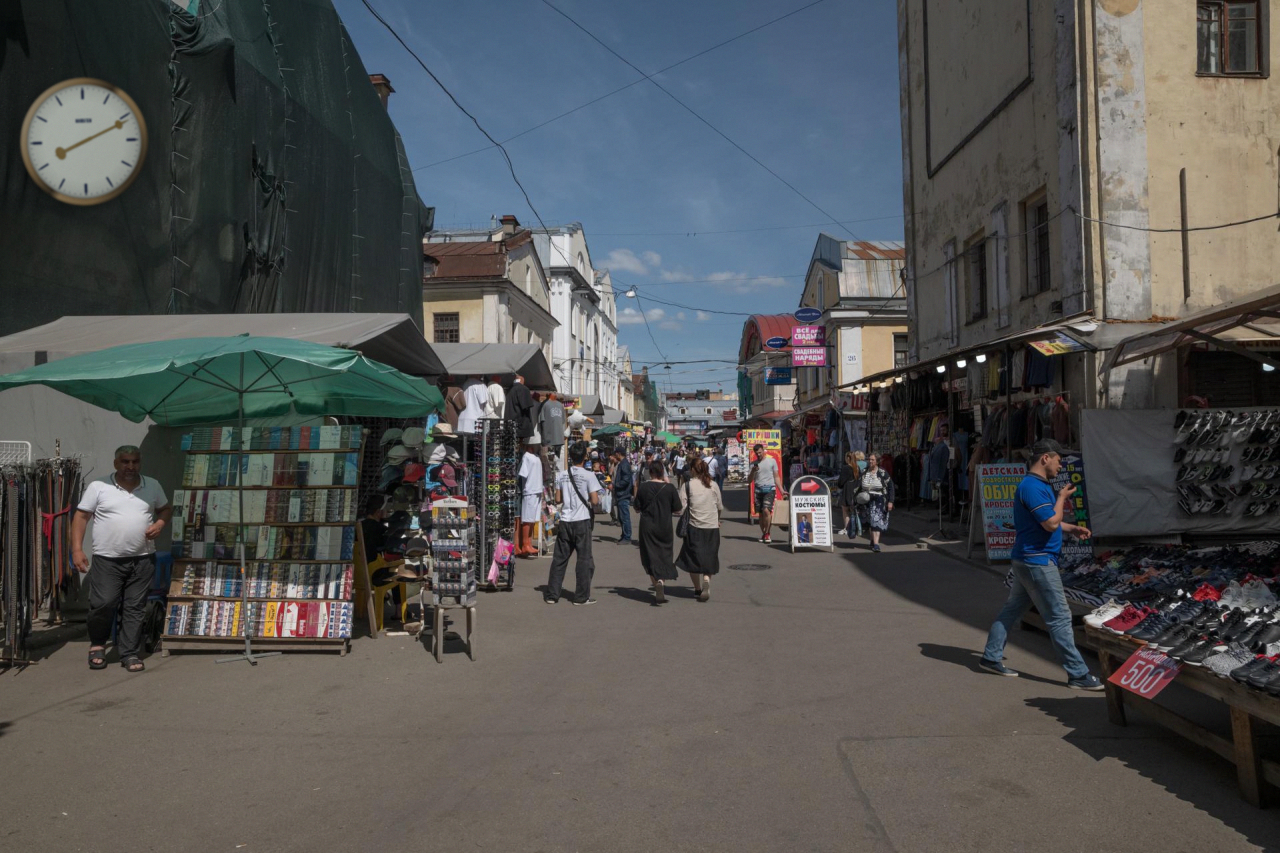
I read **8:11**
